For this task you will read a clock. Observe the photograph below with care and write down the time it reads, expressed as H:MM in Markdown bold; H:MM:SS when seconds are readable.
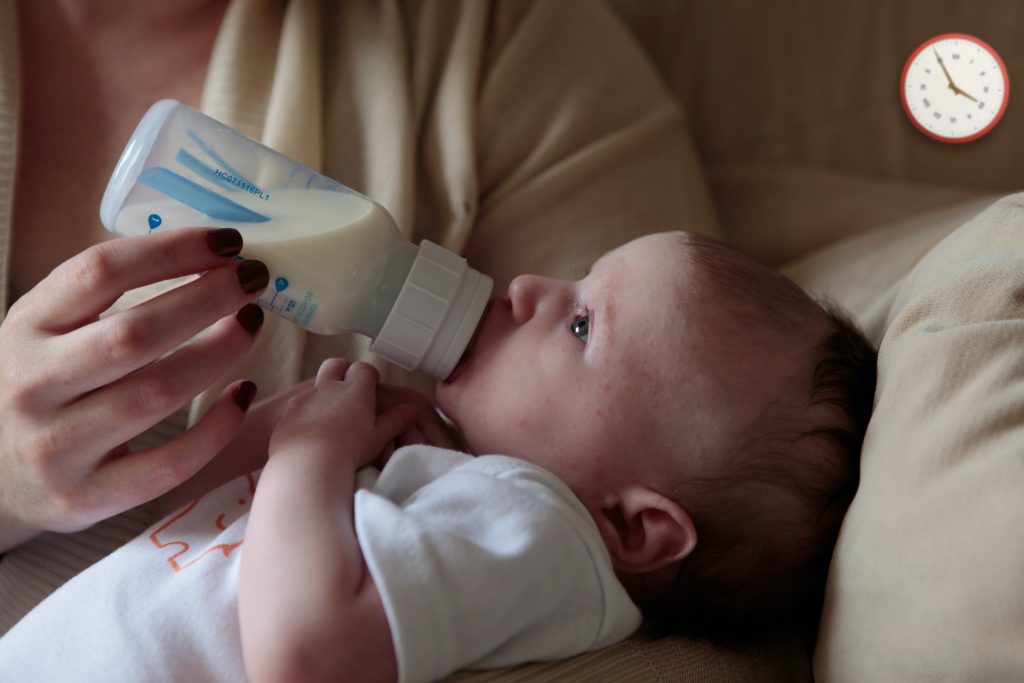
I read **3:55**
